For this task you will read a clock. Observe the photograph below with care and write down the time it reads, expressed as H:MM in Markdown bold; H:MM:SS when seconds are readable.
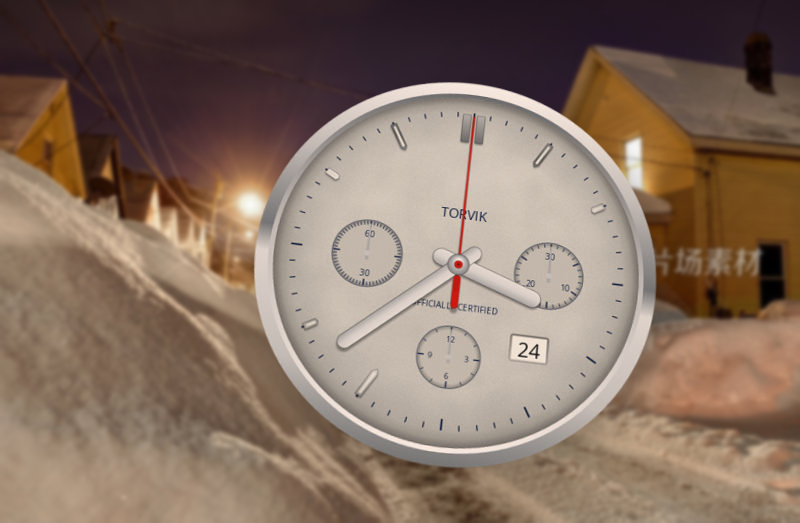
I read **3:38:00**
